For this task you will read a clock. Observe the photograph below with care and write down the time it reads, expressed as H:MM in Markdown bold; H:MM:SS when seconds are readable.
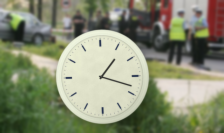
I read **1:18**
